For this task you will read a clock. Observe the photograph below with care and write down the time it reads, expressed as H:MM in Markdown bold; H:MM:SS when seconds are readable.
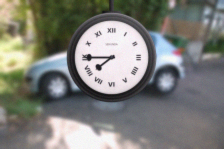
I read **7:45**
